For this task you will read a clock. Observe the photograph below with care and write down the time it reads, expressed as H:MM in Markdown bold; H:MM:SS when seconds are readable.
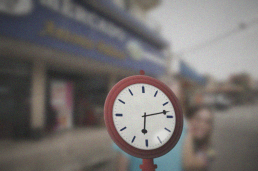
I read **6:13**
